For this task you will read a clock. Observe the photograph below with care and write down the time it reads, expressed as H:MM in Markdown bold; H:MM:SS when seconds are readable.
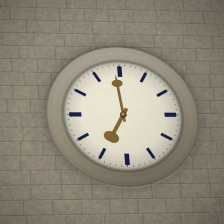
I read **6:59**
